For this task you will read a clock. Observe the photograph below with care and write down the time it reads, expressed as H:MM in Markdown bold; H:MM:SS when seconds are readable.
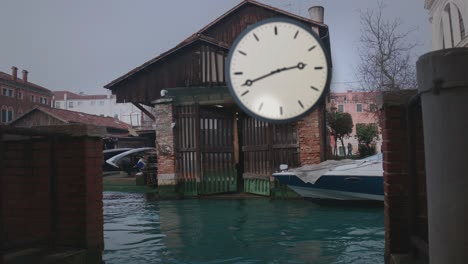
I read **2:42**
